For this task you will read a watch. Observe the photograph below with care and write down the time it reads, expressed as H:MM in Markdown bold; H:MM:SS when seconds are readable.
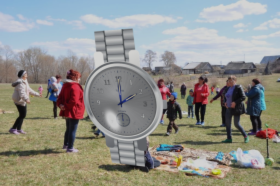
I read **2:00**
